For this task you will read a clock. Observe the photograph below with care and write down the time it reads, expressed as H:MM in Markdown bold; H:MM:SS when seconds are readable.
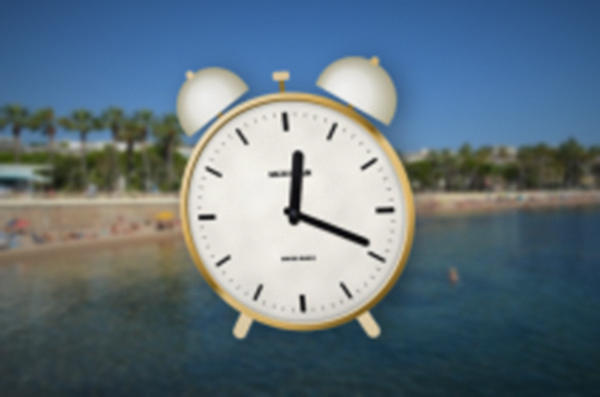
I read **12:19**
